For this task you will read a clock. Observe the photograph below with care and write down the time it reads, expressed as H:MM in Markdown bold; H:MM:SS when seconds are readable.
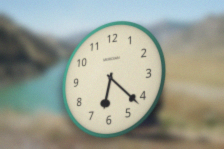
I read **6:22**
